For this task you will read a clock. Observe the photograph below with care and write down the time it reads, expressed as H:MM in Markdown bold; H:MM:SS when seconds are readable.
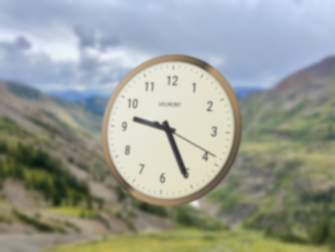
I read **9:25:19**
